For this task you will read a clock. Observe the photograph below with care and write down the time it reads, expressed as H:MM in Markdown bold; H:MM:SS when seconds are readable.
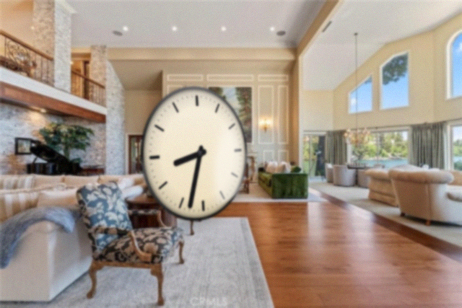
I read **8:33**
